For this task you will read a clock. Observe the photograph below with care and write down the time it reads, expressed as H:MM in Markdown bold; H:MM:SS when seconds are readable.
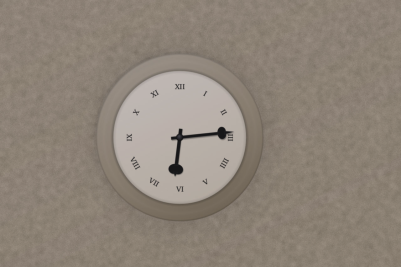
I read **6:14**
